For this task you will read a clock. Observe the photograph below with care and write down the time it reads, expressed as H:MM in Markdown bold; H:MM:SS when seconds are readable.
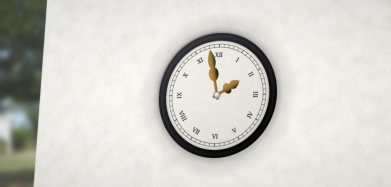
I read **1:58**
